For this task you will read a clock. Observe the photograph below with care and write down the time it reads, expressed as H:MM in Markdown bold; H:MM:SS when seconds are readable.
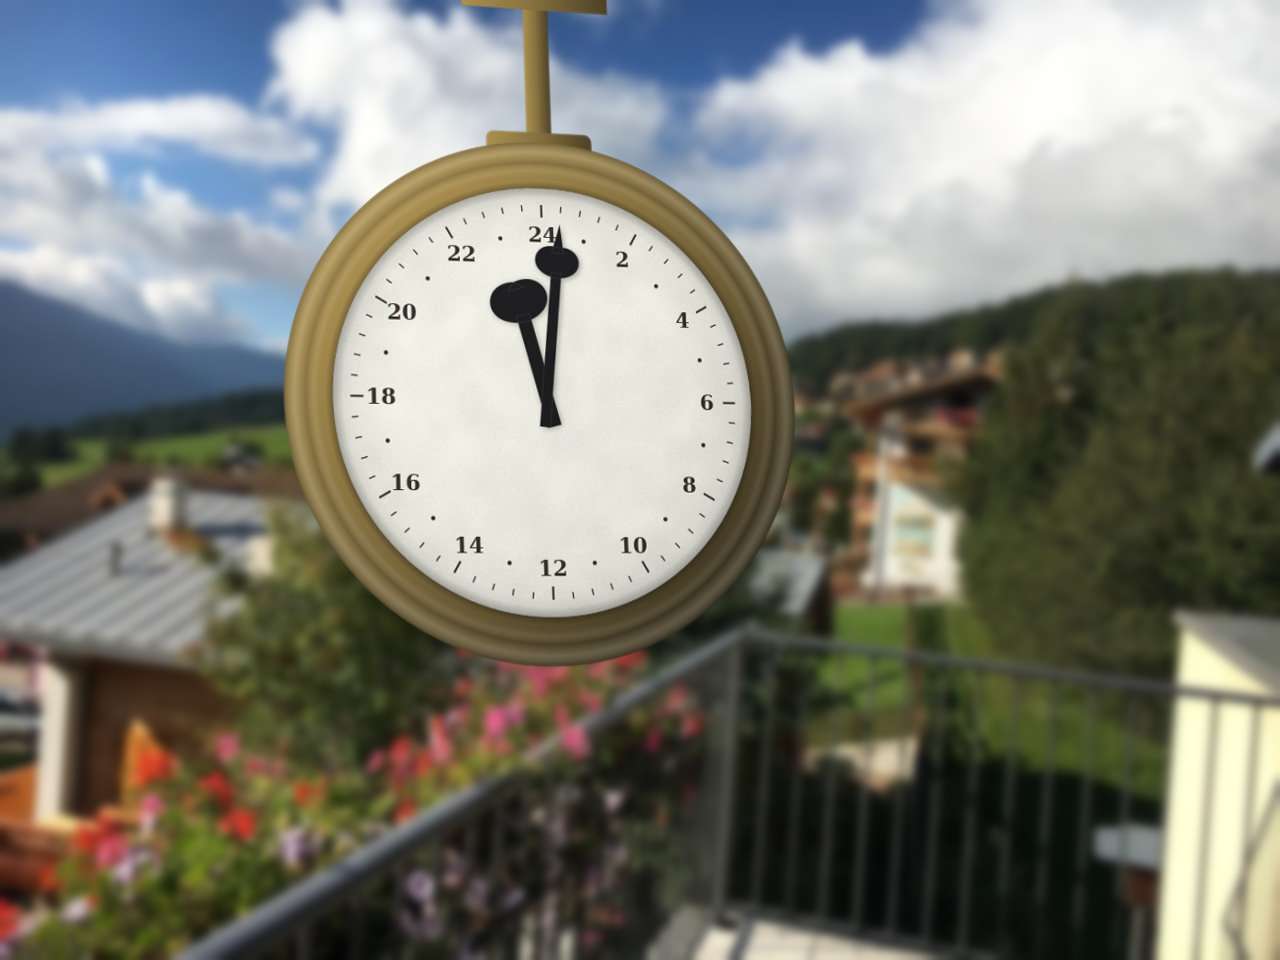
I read **23:01**
